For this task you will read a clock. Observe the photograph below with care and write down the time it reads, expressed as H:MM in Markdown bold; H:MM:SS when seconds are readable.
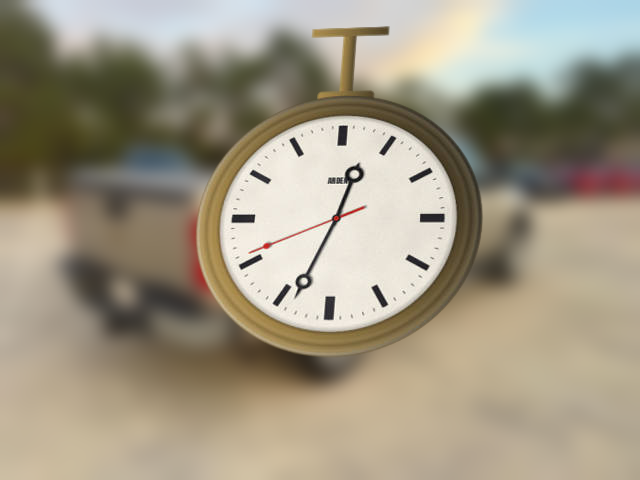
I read **12:33:41**
